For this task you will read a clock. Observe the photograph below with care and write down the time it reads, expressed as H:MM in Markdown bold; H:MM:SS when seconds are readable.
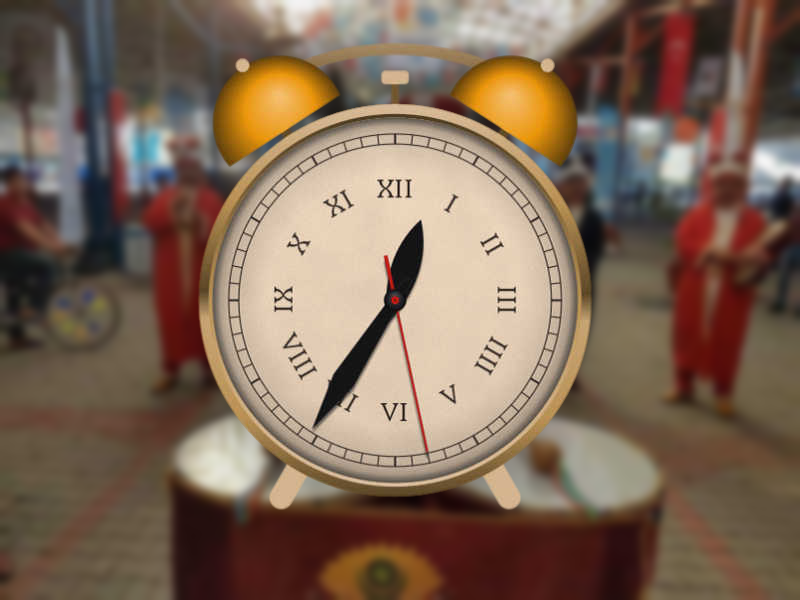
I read **12:35:28**
